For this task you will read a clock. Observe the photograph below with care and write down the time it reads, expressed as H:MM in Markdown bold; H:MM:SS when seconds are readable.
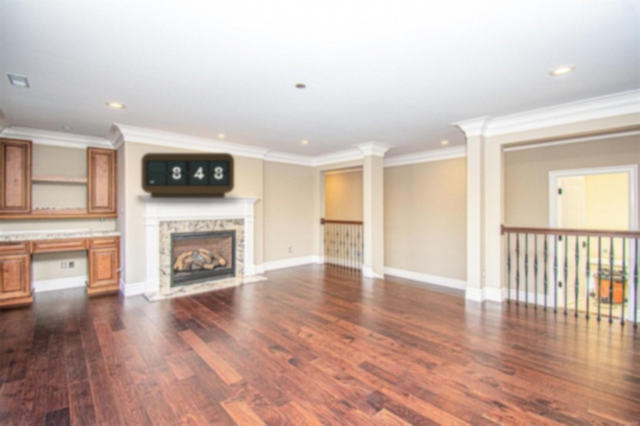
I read **8:48**
